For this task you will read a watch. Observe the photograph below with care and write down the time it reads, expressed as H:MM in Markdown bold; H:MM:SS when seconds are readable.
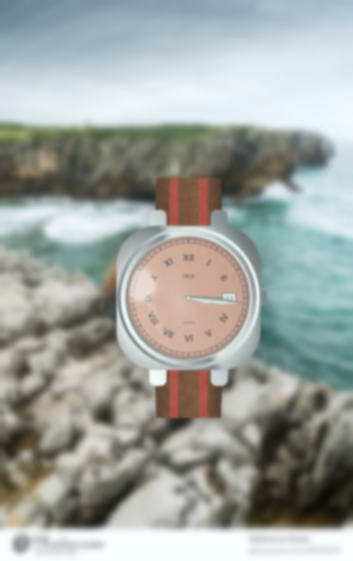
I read **3:16**
